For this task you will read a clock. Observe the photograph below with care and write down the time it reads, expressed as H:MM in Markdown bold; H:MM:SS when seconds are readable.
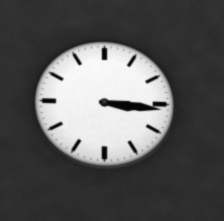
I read **3:16**
